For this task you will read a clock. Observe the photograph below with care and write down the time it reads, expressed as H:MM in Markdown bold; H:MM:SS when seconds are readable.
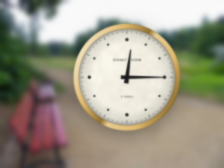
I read **12:15**
